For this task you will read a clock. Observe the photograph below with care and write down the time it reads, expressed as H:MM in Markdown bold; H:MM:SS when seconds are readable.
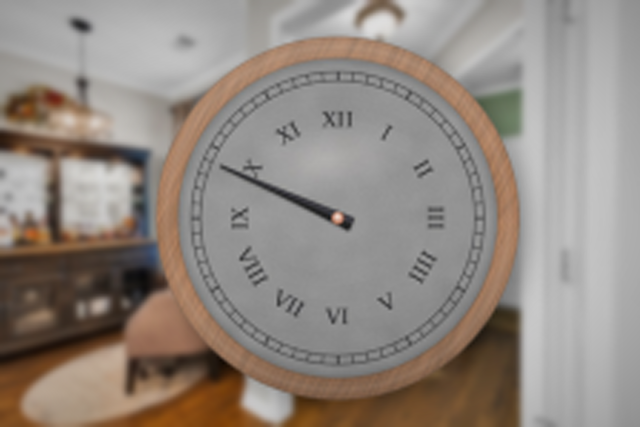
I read **9:49**
